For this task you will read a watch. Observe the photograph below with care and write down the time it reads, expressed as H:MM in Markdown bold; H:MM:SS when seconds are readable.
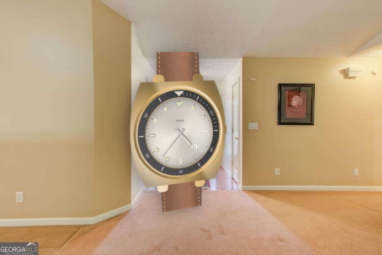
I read **4:37**
